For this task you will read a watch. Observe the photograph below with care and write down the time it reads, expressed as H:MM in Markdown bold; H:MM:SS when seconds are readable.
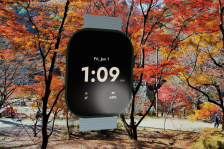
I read **1:09**
